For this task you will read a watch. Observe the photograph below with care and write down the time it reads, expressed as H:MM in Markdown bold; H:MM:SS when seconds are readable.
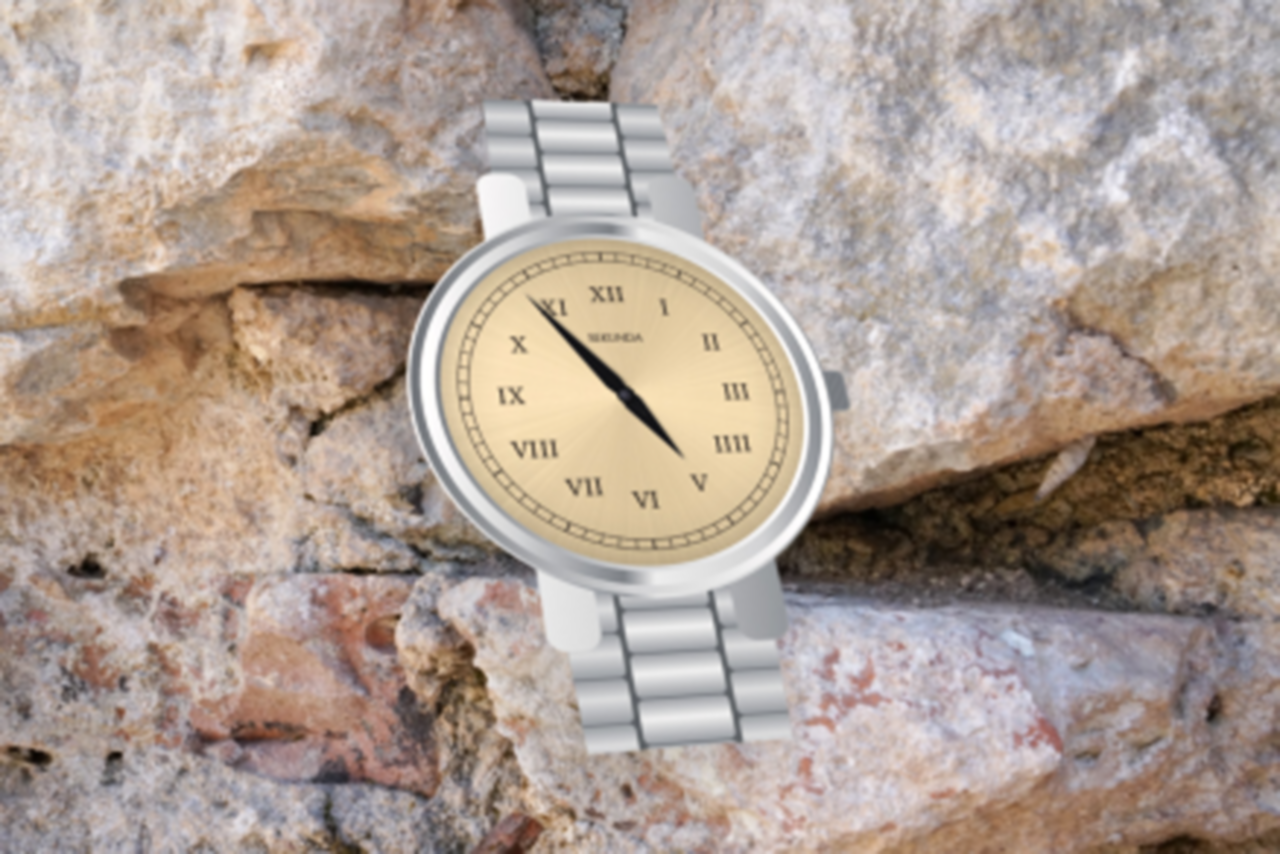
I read **4:54**
